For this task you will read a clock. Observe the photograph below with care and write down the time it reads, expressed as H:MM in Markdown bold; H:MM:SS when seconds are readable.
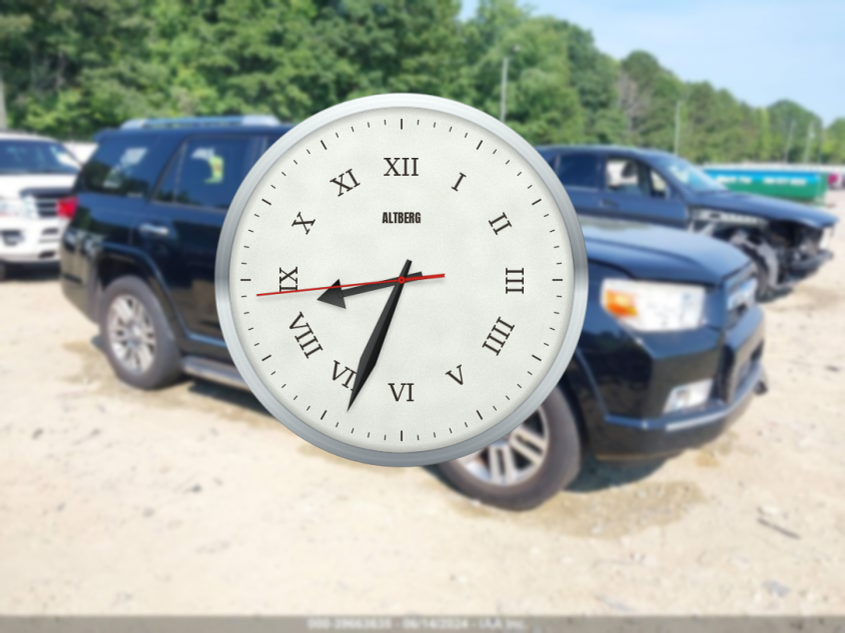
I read **8:33:44**
